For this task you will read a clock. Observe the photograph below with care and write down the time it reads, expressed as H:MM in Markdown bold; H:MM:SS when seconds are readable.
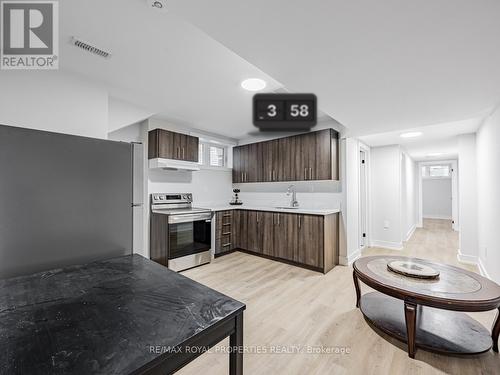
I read **3:58**
